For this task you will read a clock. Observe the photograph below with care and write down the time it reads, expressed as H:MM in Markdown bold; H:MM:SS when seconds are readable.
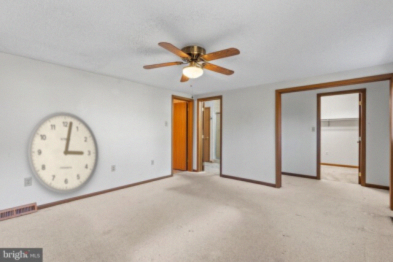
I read **3:02**
